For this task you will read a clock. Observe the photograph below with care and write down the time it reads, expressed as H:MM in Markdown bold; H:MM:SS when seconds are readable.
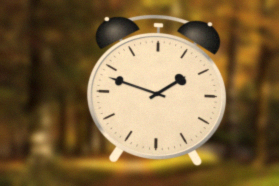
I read **1:48**
